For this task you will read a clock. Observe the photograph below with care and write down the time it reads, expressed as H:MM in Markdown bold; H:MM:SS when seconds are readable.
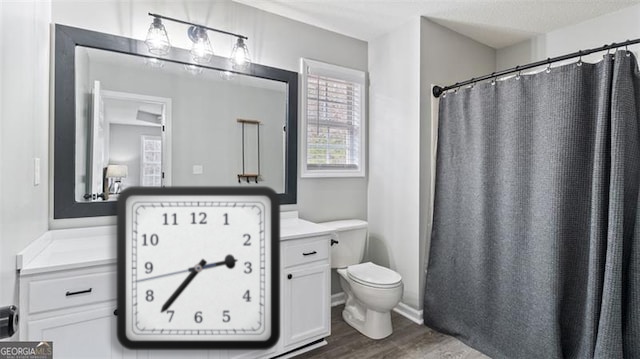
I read **2:36:43**
